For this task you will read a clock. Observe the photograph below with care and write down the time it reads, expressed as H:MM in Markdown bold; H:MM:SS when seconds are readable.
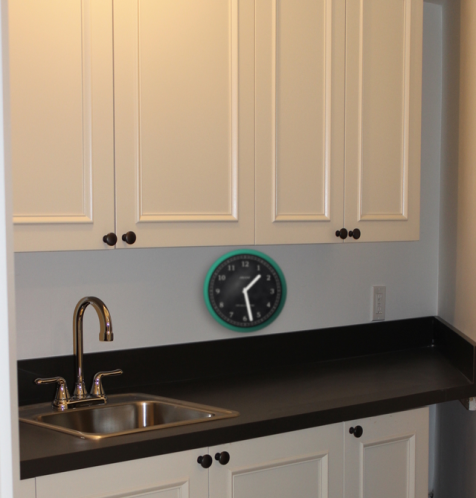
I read **1:28**
